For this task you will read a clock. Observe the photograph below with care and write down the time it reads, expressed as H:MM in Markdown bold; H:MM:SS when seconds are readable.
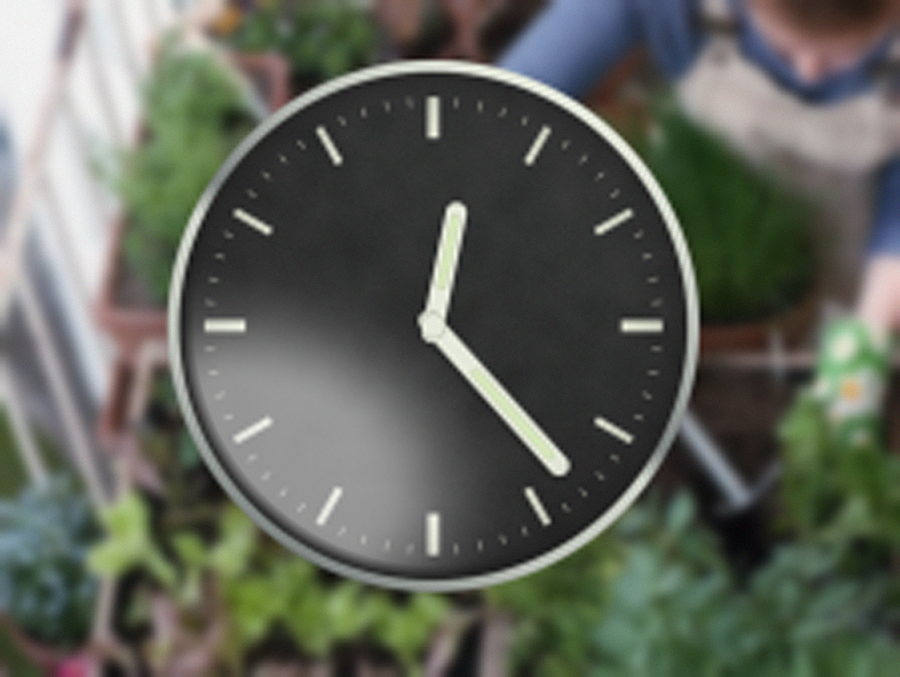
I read **12:23**
